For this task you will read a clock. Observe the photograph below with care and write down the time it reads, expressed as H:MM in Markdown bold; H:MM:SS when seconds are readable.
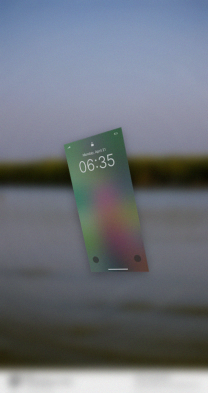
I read **6:35**
